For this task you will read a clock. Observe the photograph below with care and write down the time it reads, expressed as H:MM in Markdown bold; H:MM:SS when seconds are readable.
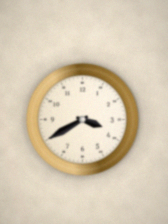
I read **3:40**
